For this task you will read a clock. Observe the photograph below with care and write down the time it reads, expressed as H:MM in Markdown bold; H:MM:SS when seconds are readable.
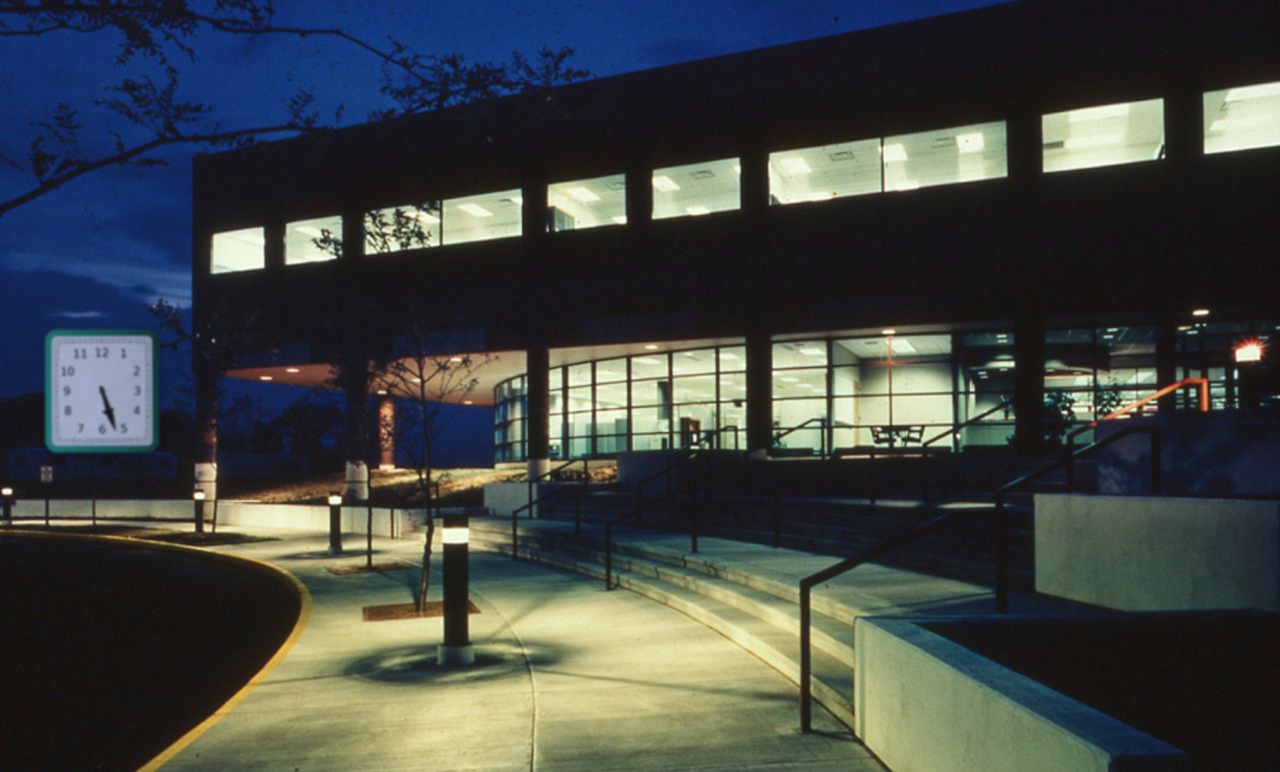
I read **5:27**
